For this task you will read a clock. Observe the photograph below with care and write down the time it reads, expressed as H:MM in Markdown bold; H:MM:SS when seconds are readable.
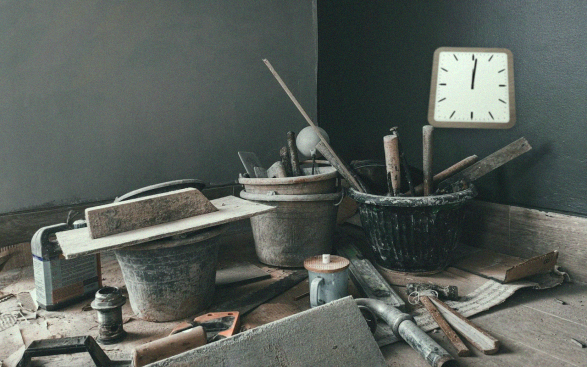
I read **12:01**
